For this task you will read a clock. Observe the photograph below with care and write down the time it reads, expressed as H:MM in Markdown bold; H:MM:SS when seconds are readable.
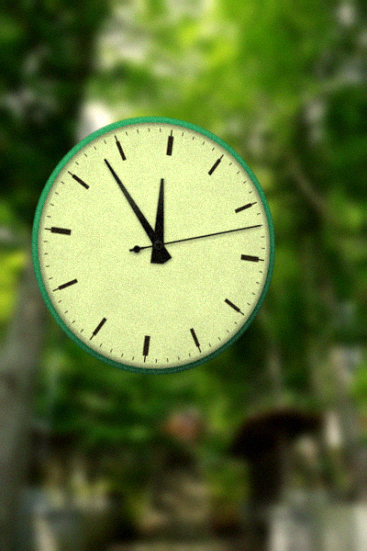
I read **11:53:12**
